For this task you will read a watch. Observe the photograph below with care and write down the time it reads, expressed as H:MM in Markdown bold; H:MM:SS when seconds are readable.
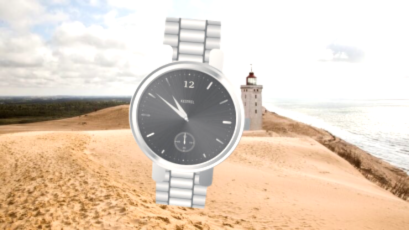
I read **10:51**
